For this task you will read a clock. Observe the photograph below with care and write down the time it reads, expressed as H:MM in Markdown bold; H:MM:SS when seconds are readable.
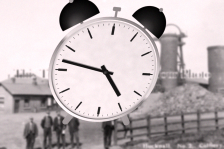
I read **4:47**
